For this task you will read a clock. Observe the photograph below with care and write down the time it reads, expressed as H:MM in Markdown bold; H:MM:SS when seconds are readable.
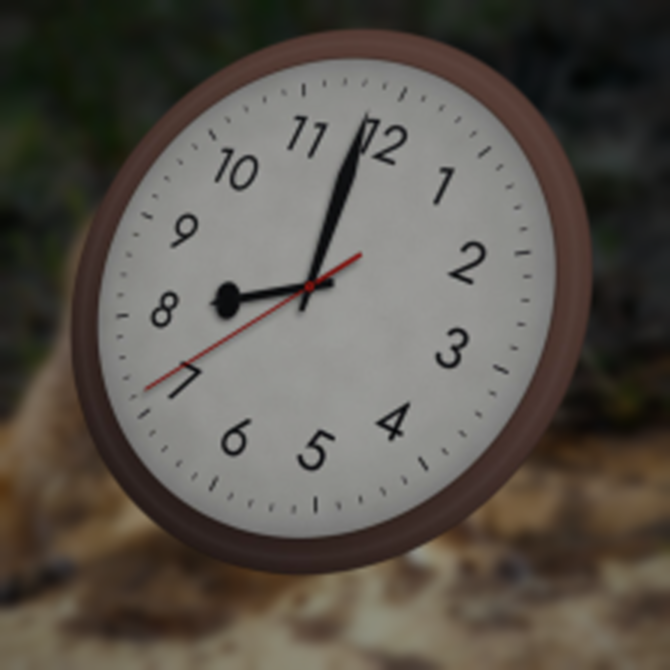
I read **7:58:36**
